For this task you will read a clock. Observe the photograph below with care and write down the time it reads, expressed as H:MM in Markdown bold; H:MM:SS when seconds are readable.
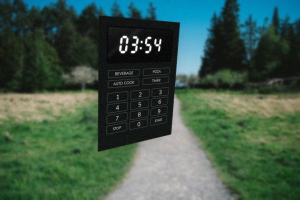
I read **3:54**
